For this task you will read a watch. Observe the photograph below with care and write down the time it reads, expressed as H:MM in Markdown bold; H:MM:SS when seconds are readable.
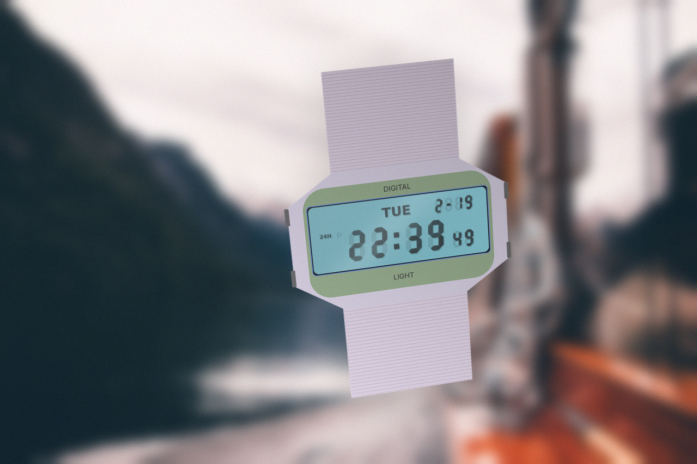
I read **22:39:49**
